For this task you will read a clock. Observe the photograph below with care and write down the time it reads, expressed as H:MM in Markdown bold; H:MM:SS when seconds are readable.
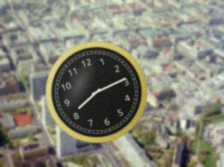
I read **8:14**
